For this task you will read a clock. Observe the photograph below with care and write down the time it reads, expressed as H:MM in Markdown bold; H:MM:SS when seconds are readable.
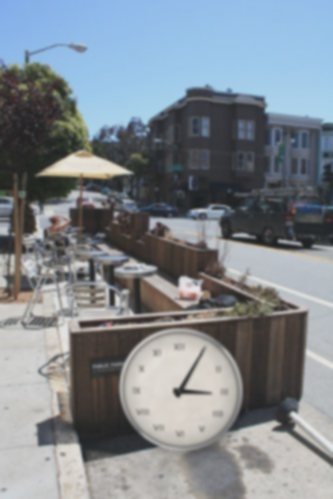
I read **3:05**
